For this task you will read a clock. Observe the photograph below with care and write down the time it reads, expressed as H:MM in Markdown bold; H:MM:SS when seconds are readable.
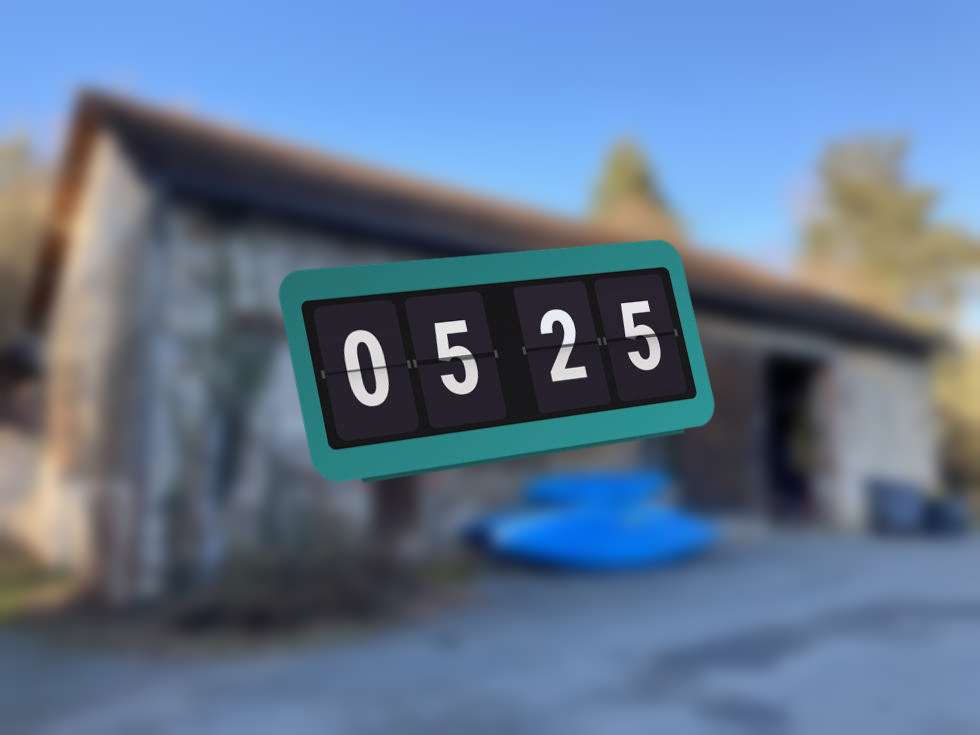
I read **5:25**
